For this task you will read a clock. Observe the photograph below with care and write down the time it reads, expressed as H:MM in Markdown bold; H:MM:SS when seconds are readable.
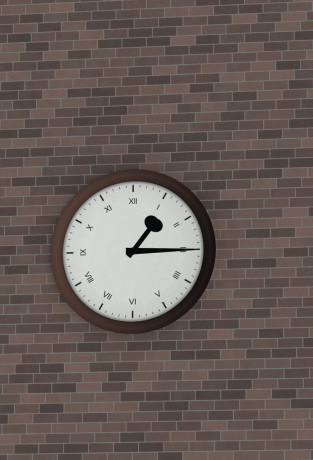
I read **1:15**
